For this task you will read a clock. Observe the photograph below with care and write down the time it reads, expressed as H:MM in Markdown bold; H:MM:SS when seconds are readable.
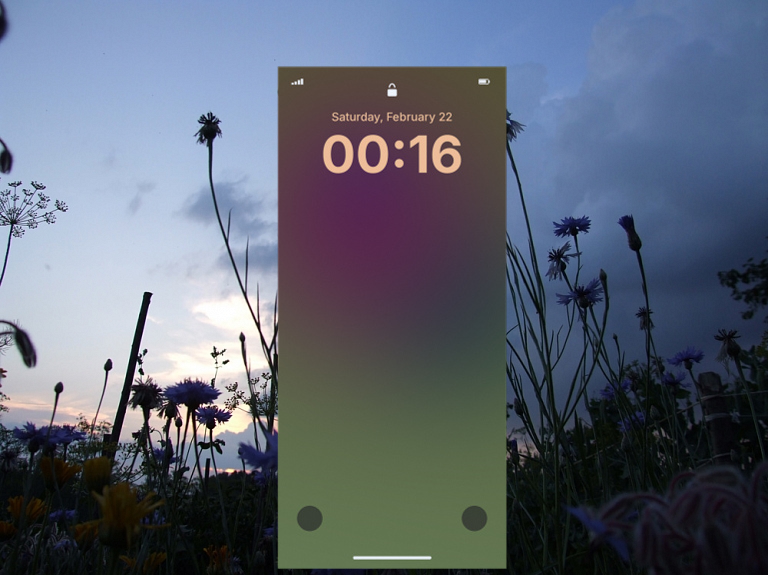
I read **0:16**
